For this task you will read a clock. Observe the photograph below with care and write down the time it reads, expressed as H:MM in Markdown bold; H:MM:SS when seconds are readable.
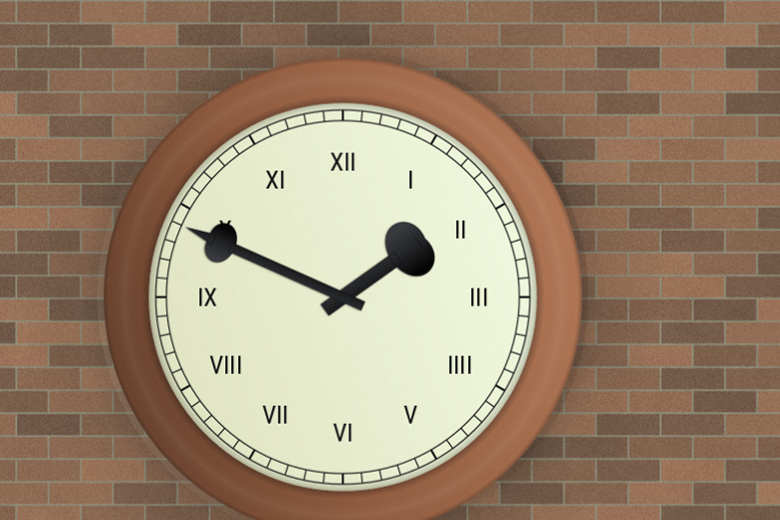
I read **1:49**
